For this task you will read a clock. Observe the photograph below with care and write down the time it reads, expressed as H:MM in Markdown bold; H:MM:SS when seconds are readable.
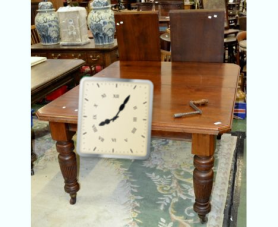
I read **8:05**
